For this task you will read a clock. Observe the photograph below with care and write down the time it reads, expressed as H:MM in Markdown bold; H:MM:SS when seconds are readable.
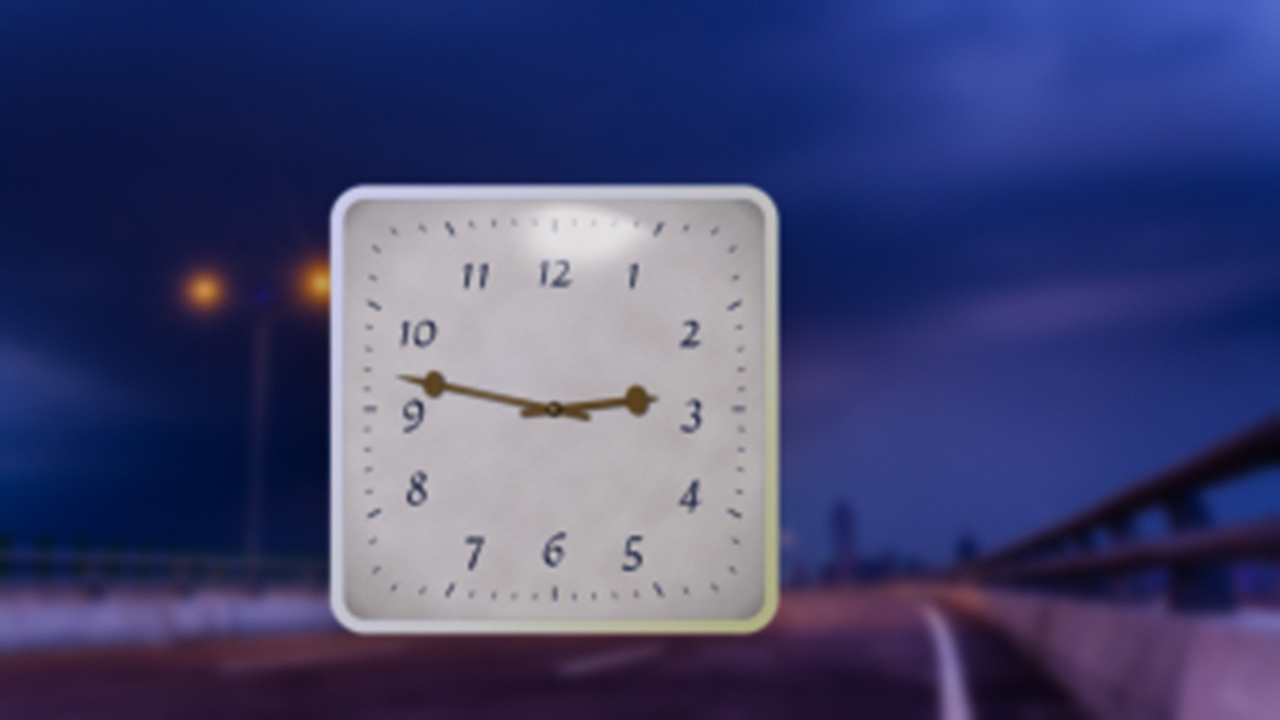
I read **2:47**
